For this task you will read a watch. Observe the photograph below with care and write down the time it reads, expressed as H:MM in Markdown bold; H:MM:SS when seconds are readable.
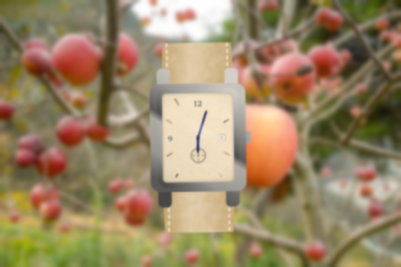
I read **6:03**
